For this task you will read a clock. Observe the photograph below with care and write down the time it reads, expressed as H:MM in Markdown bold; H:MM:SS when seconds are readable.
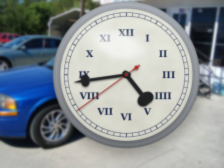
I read **4:43:39**
